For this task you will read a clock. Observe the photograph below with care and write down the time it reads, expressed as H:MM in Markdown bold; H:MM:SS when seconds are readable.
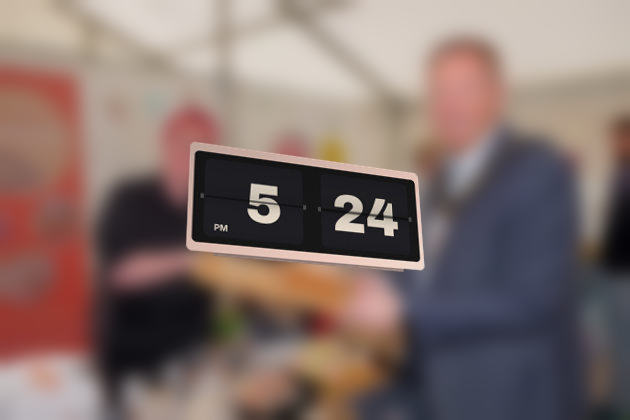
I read **5:24**
